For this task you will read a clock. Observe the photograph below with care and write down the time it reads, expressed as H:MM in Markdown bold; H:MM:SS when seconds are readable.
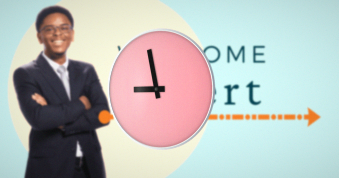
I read **8:58**
